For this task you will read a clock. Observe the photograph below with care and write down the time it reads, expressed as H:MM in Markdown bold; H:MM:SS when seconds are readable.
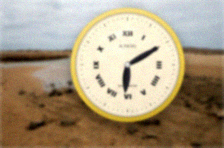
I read **6:10**
